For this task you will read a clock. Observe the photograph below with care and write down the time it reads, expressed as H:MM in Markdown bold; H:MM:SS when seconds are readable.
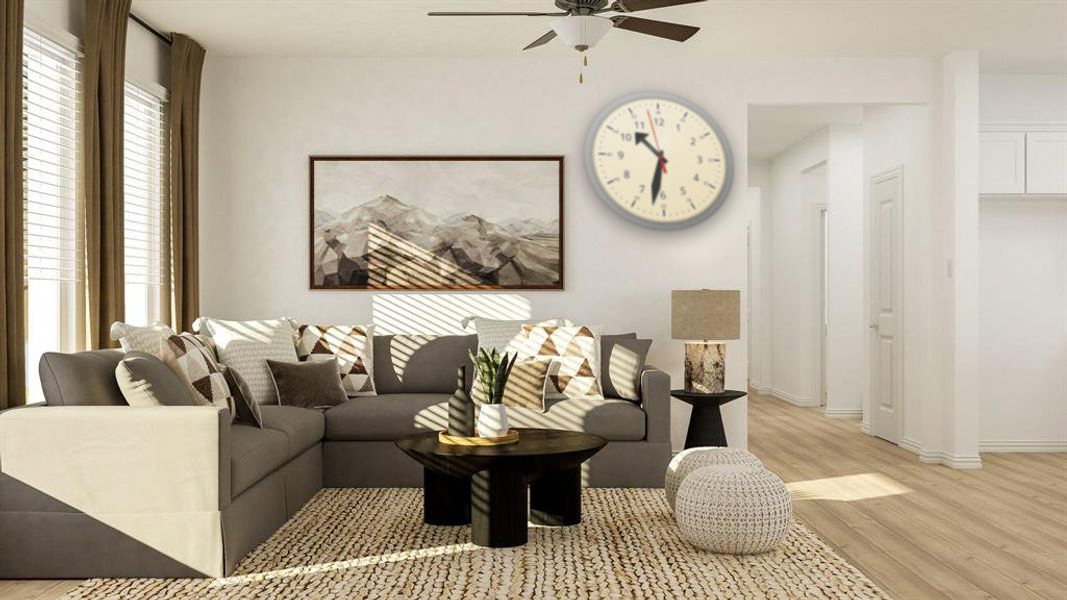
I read **10:31:58**
